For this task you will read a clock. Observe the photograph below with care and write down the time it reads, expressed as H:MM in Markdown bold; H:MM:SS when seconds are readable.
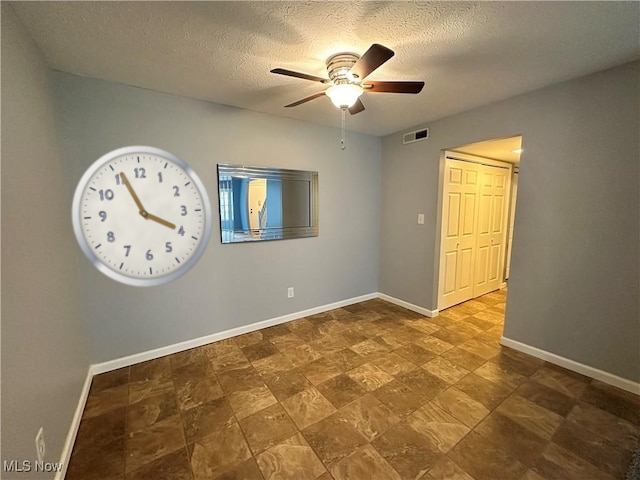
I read **3:56**
